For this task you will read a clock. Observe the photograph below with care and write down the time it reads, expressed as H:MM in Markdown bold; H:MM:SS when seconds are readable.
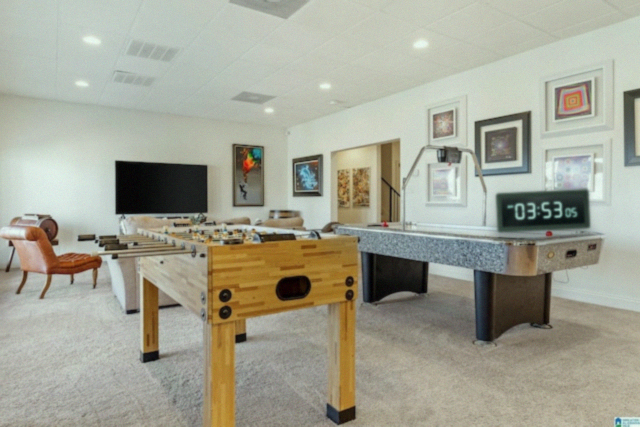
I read **3:53**
